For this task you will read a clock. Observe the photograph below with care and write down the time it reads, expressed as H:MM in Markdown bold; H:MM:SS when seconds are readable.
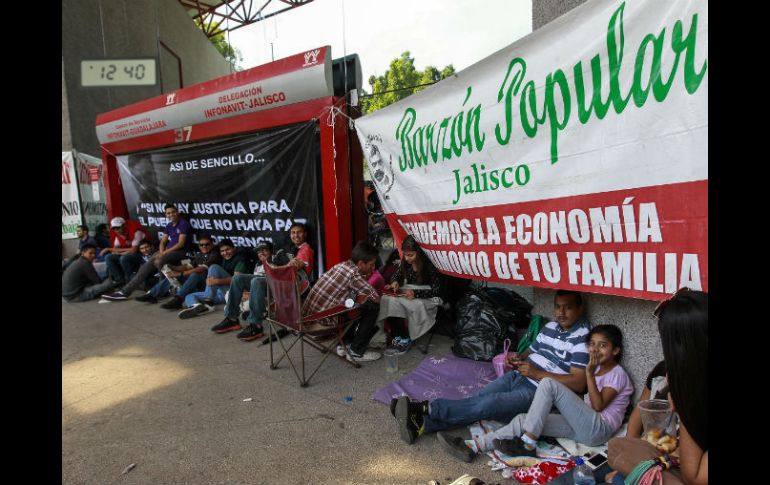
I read **12:40**
